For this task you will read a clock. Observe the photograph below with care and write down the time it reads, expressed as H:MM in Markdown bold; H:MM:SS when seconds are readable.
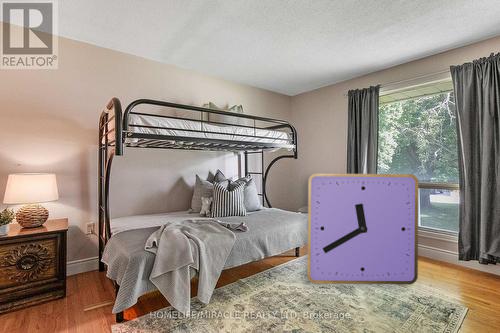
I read **11:40**
